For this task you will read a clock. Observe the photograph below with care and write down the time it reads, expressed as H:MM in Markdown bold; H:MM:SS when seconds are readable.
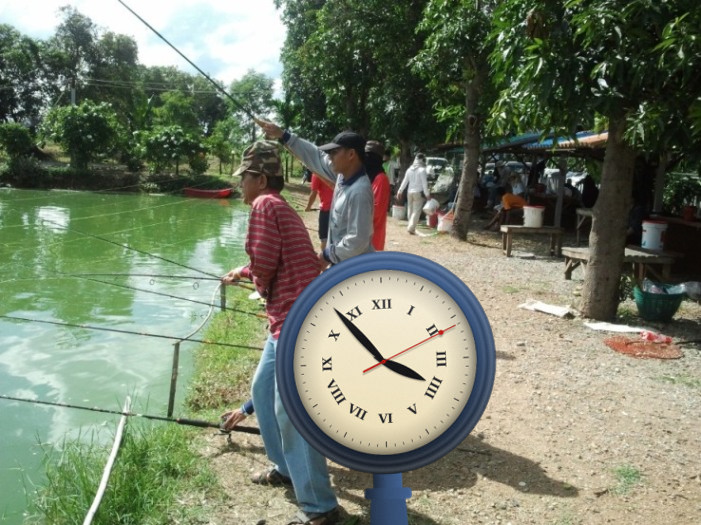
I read **3:53:11**
